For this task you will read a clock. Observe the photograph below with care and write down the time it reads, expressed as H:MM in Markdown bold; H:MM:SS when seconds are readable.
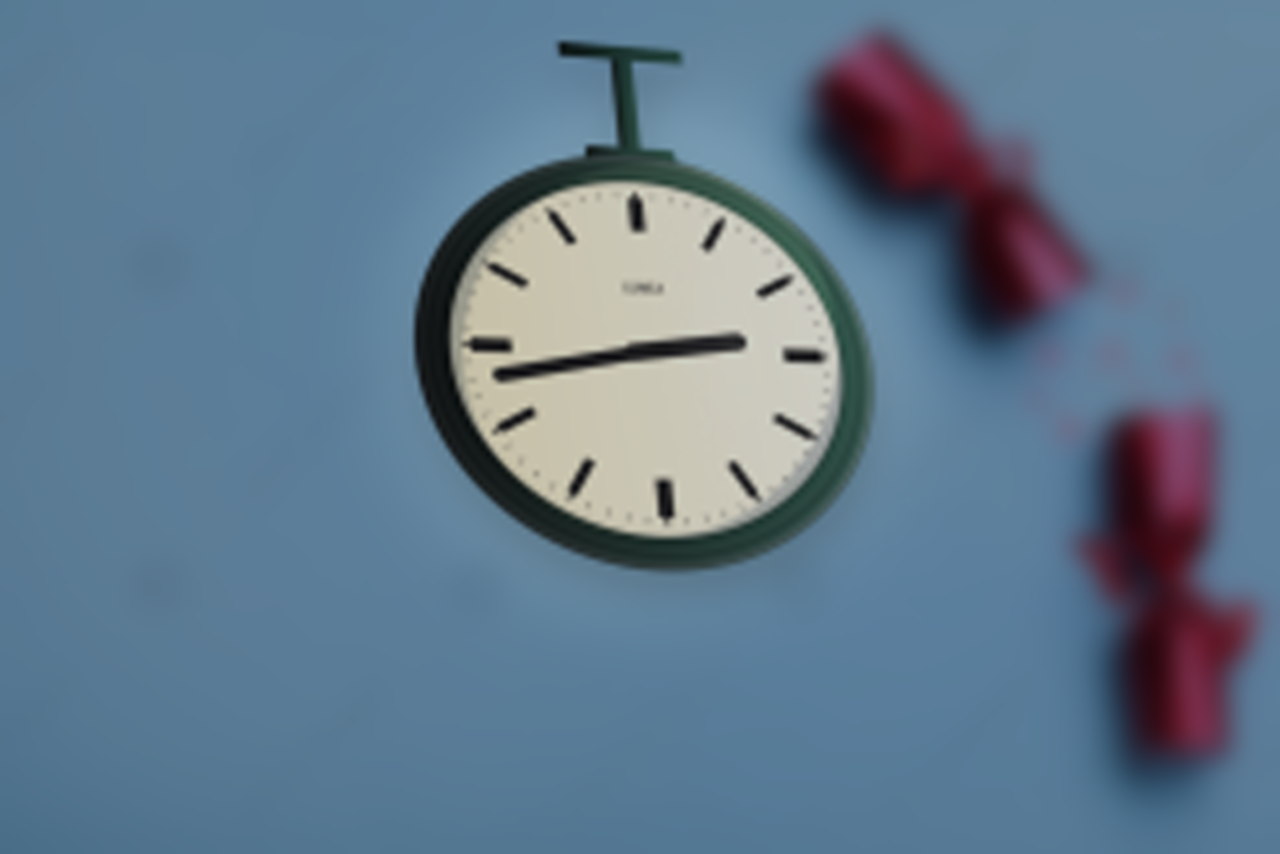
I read **2:43**
